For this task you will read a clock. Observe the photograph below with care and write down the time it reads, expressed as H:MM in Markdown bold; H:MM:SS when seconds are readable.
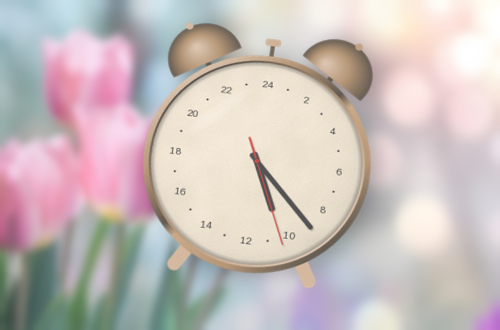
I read **10:22:26**
